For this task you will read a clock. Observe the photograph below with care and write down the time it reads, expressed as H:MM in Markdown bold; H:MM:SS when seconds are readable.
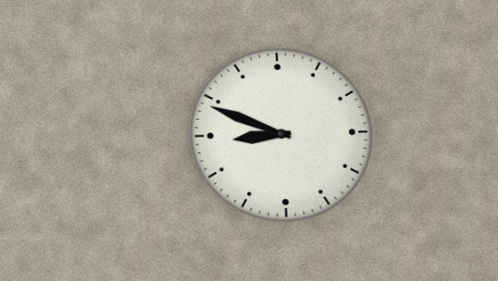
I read **8:49**
